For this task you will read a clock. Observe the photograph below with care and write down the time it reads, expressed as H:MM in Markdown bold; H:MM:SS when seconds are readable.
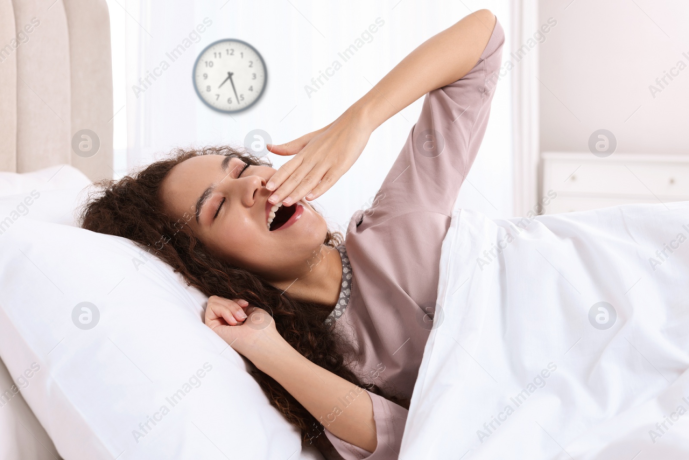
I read **7:27**
